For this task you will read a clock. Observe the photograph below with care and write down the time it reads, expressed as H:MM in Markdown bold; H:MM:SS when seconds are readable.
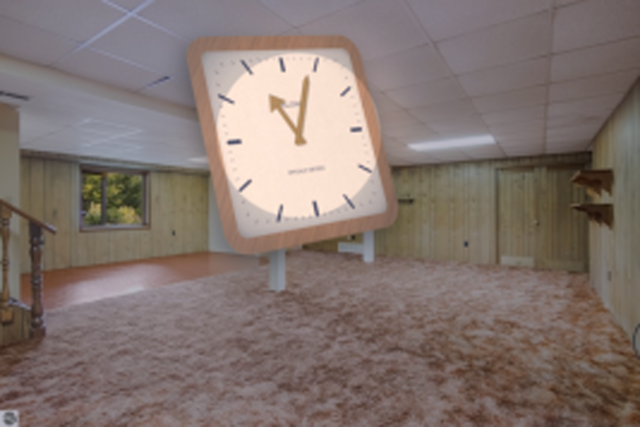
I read **11:04**
